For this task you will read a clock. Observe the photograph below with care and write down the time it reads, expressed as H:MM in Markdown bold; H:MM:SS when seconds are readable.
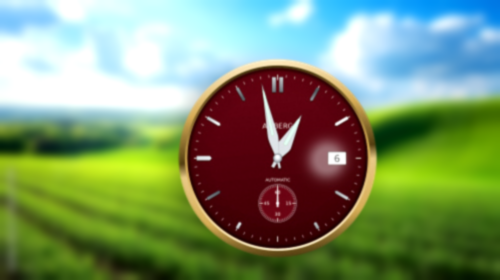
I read **12:58**
